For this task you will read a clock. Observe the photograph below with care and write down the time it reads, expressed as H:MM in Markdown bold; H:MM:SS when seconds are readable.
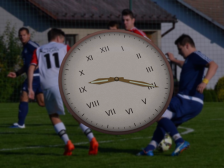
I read **9:20**
